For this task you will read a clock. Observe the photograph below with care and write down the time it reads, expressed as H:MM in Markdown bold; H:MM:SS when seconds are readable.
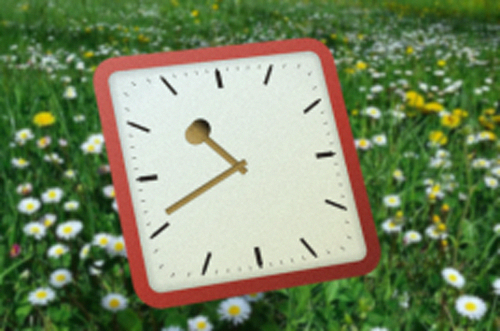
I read **10:41**
